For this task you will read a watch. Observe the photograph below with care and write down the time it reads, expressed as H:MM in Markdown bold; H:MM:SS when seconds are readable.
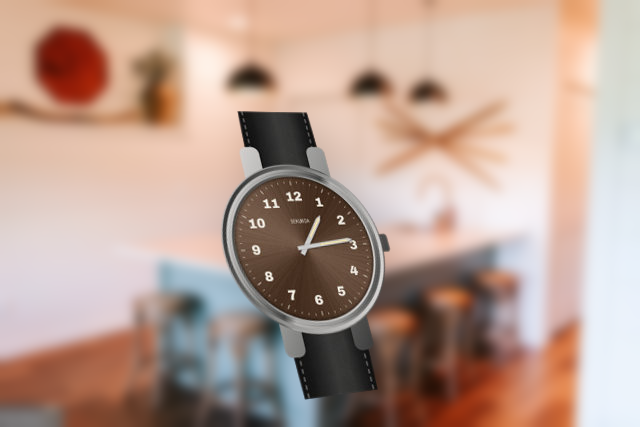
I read **1:14**
